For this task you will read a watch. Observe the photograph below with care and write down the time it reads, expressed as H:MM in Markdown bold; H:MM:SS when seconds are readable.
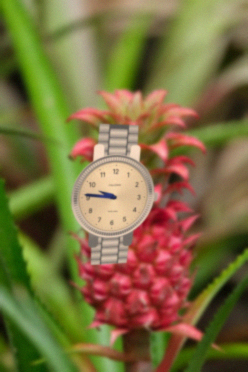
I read **9:46**
